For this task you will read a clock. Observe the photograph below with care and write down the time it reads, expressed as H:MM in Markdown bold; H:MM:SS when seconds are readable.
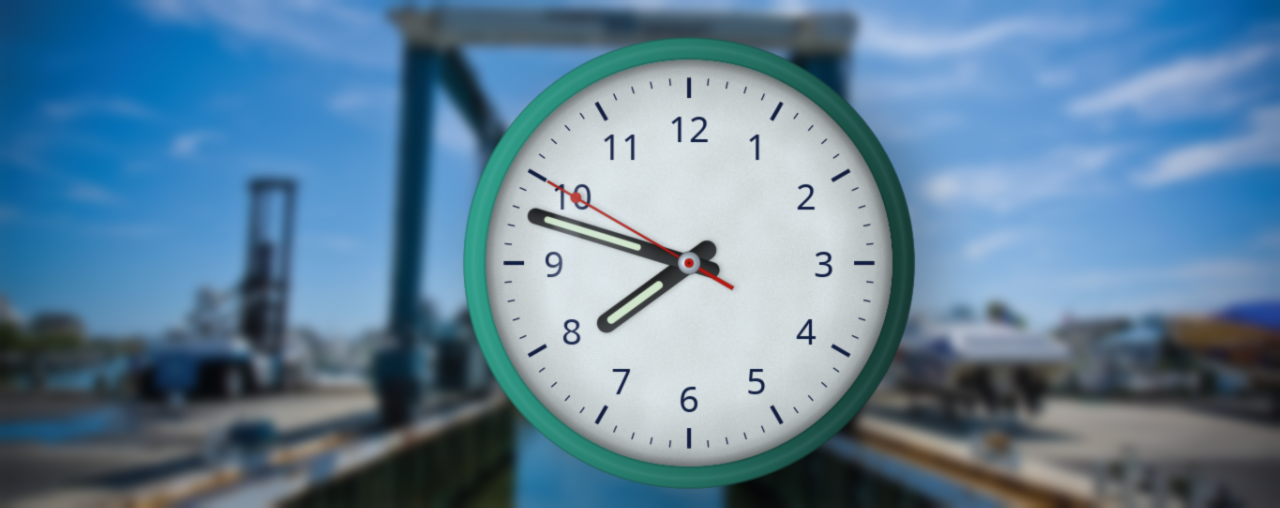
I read **7:47:50**
